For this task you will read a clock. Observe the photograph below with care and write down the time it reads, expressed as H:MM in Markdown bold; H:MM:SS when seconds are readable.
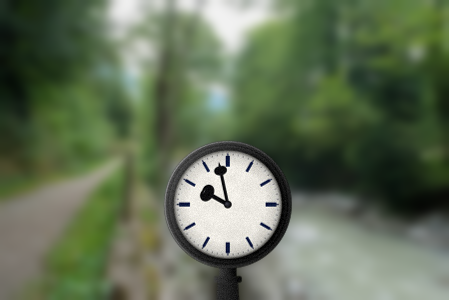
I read **9:58**
